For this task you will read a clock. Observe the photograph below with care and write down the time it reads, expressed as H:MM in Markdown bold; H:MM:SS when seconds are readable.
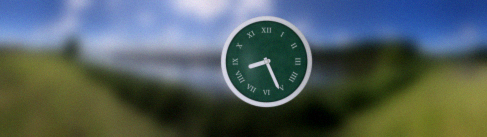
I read **8:26**
